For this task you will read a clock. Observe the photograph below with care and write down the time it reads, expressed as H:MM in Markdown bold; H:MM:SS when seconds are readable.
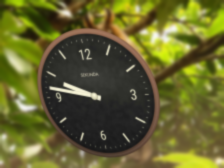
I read **9:47**
